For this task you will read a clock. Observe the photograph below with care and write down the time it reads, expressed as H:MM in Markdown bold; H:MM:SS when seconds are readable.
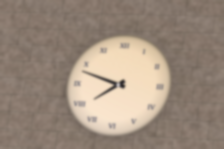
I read **7:48**
